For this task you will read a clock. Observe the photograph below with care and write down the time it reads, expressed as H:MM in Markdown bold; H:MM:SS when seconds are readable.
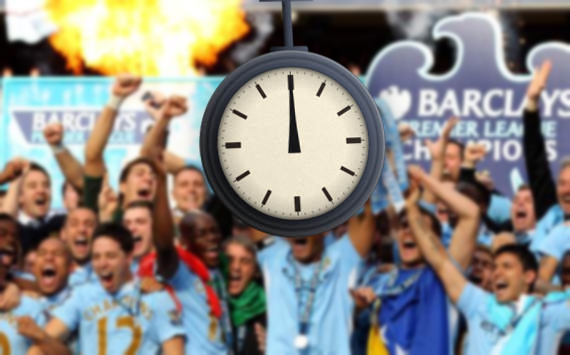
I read **12:00**
